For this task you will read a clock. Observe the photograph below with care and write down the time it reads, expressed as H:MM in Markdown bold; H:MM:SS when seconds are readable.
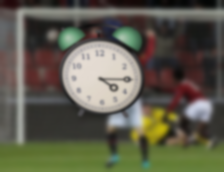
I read **4:15**
